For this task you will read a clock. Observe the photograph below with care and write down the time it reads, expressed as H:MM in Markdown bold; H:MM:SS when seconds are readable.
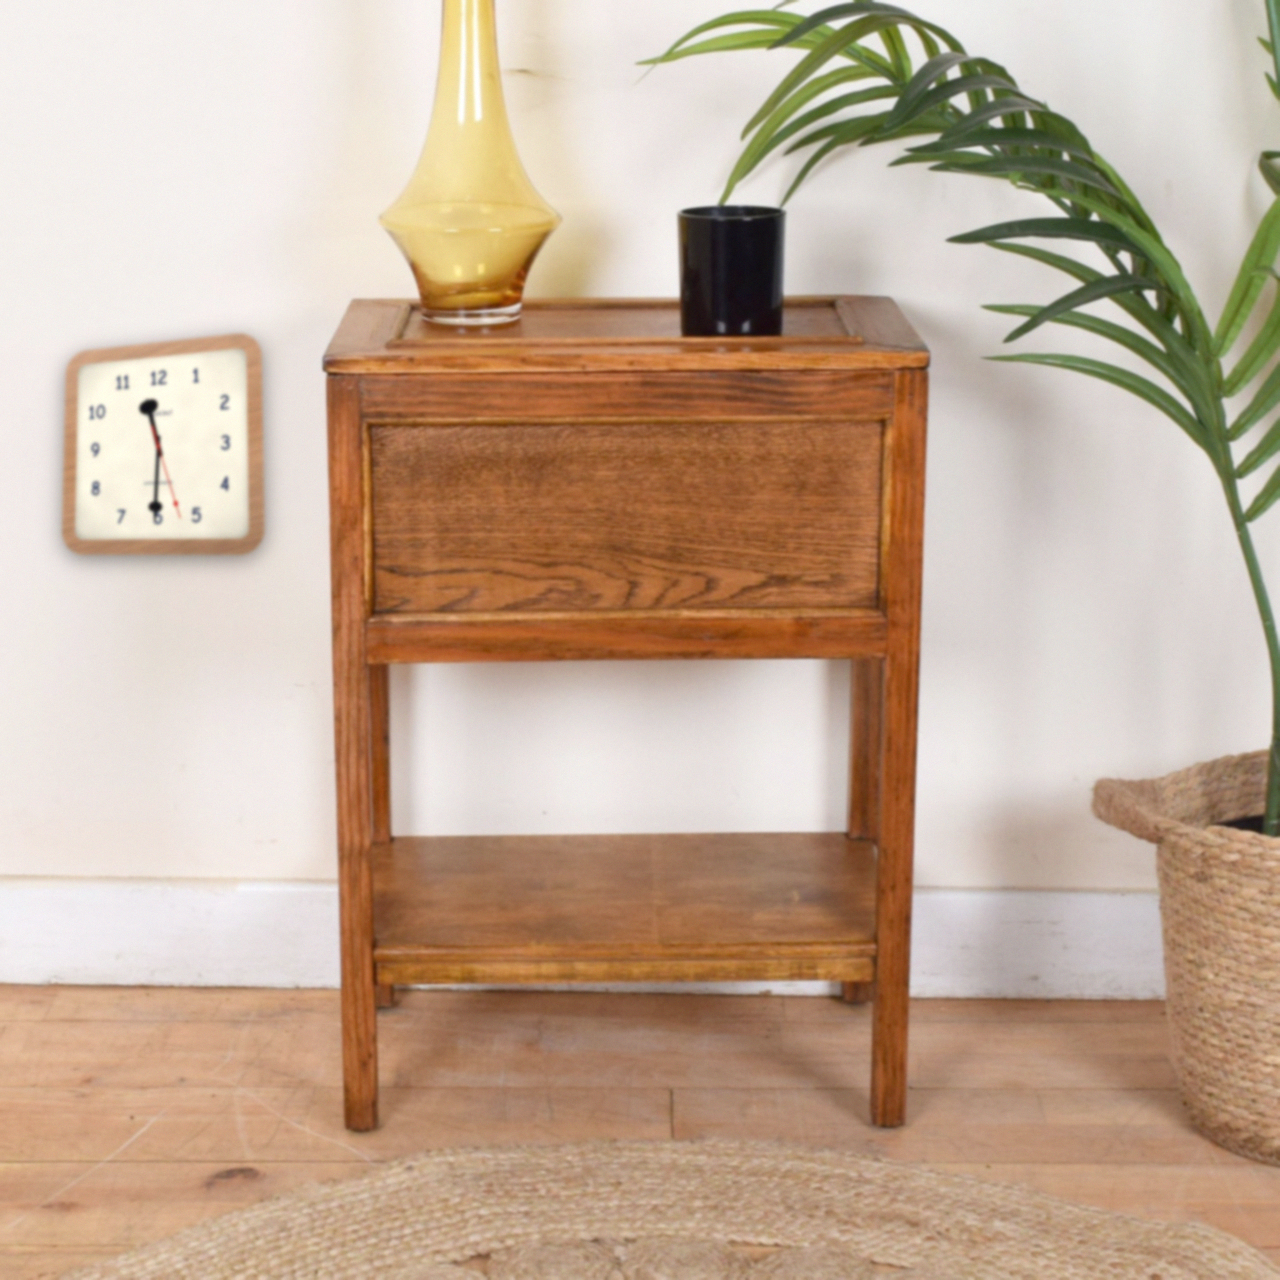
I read **11:30:27**
